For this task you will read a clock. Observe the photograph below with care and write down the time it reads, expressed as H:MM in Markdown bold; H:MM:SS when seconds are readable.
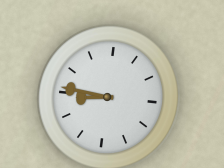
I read **8:46**
